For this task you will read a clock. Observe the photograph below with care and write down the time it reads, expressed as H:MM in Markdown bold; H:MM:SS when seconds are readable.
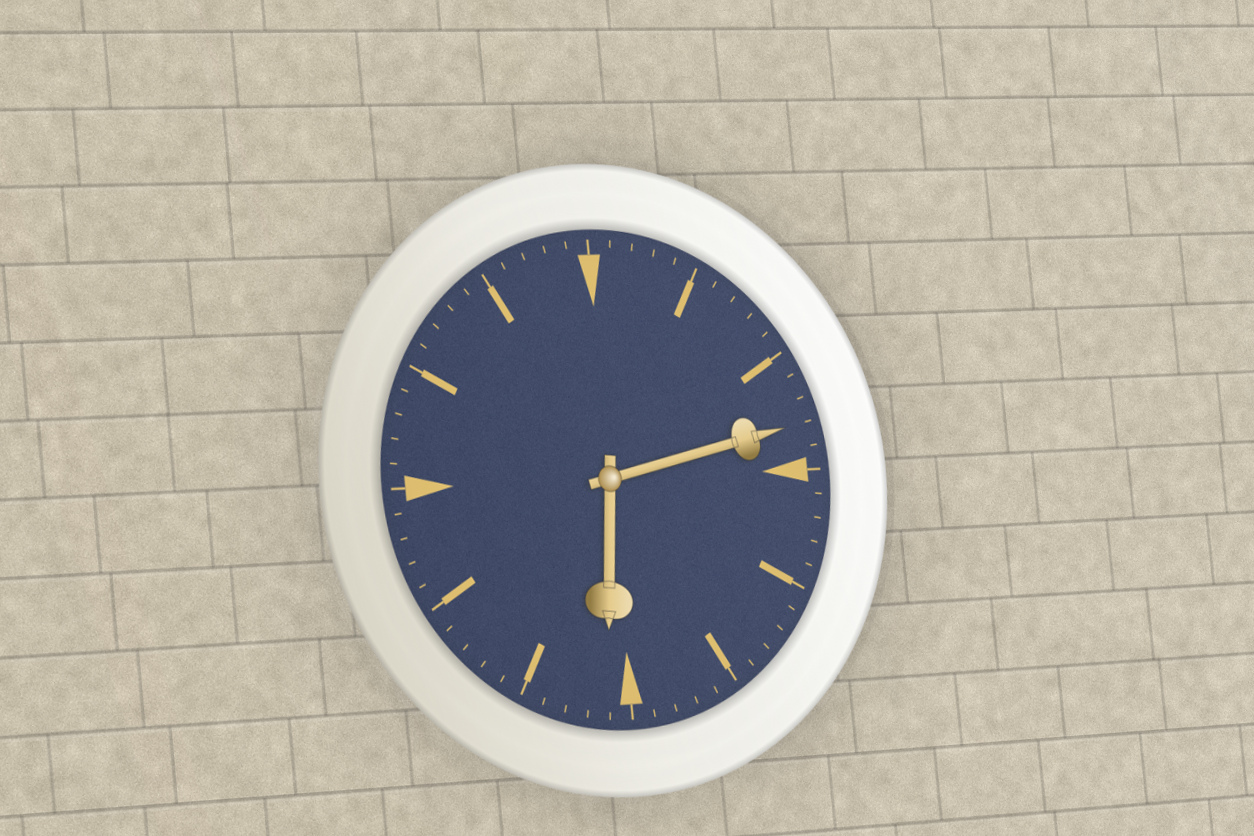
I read **6:13**
